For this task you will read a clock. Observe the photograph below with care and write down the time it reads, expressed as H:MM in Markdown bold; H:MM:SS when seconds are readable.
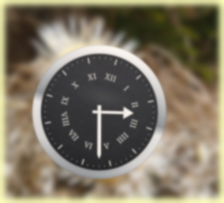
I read **2:27**
